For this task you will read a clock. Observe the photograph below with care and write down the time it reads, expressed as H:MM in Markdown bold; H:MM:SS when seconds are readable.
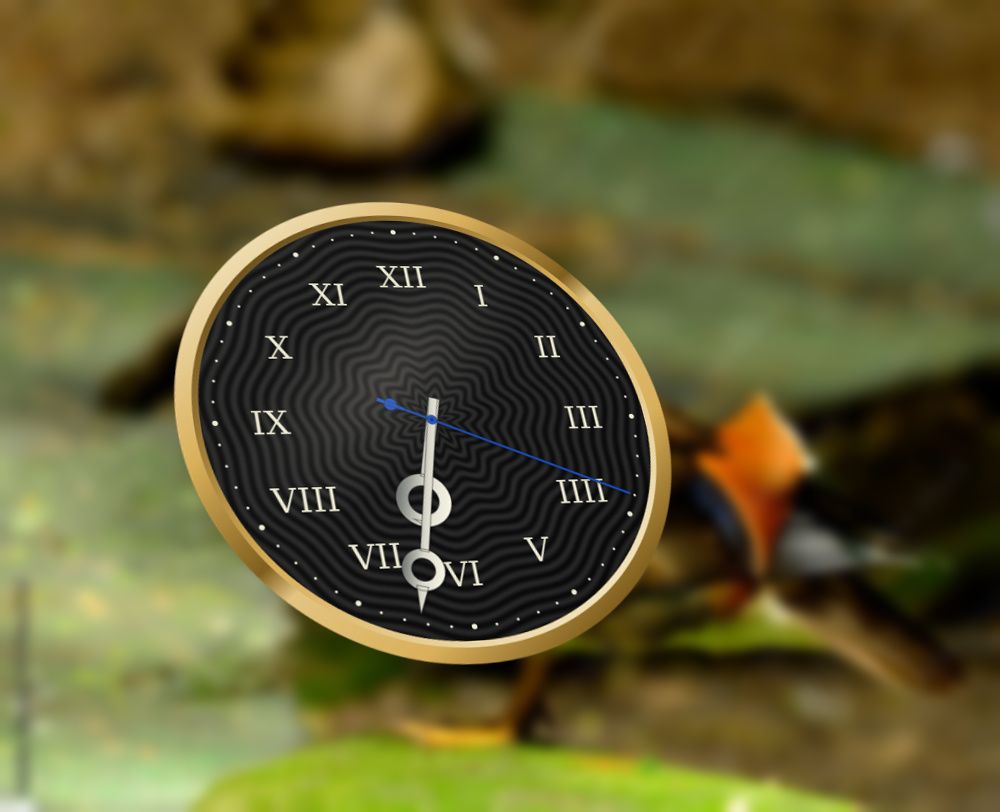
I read **6:32:19**
